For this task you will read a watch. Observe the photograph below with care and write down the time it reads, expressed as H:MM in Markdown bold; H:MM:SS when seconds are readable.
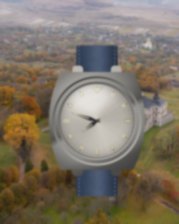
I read **7:48**
